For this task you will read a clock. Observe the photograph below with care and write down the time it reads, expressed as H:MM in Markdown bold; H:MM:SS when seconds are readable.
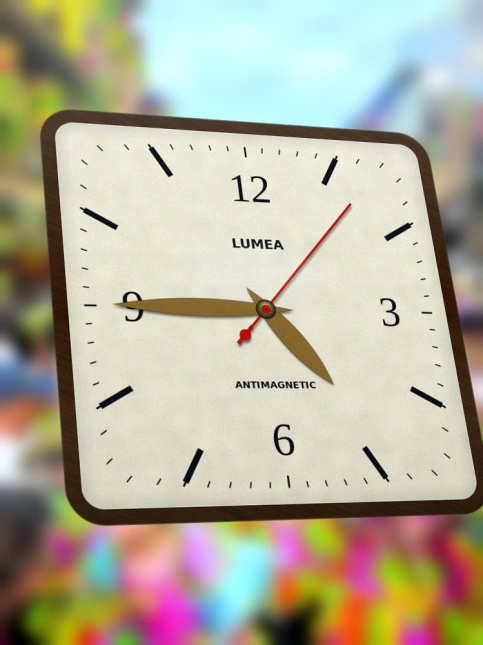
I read **4:45:07**
